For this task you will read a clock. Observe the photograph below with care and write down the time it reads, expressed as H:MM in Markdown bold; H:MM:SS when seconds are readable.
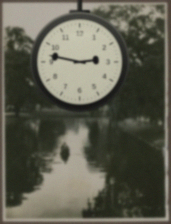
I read **2:47**
